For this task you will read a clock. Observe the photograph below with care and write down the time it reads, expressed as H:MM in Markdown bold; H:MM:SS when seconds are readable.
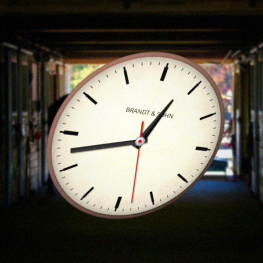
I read **12:42:28**
